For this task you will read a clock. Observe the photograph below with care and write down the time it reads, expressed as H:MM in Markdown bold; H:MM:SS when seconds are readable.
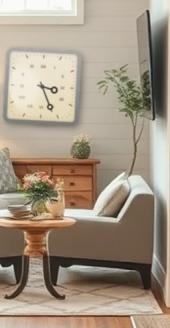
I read **3:26**
